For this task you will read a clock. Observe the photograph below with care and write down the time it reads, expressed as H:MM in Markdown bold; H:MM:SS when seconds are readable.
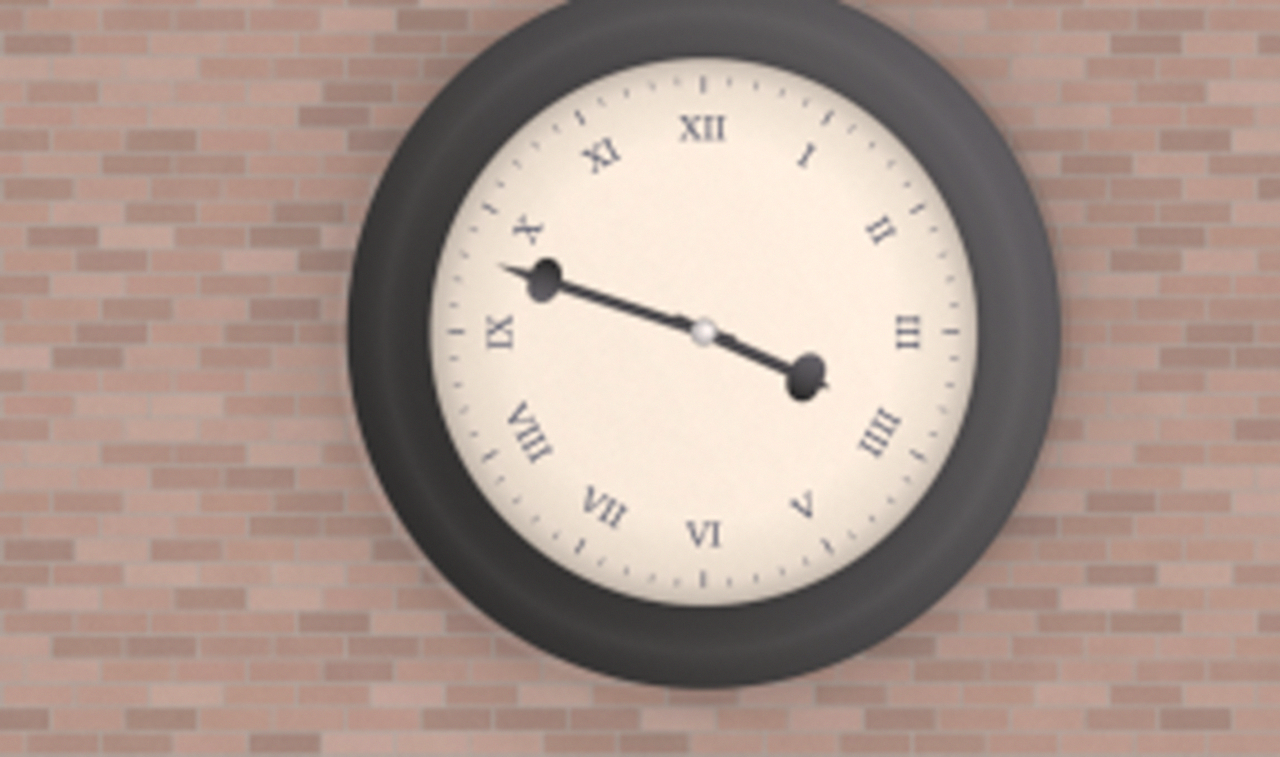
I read **3:48**
